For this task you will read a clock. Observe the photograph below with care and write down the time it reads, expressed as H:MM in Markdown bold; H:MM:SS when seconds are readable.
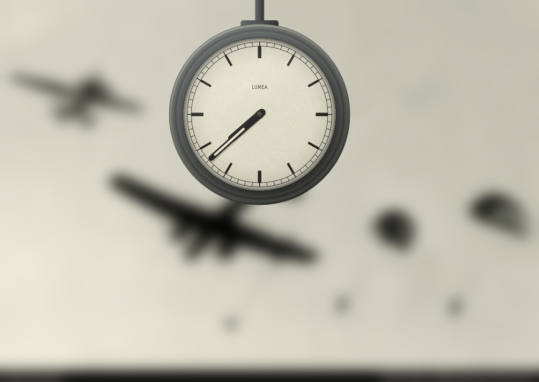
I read **7:38**
